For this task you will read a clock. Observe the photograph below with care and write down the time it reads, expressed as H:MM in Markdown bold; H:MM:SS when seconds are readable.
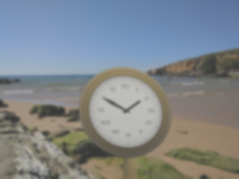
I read **1:50**
